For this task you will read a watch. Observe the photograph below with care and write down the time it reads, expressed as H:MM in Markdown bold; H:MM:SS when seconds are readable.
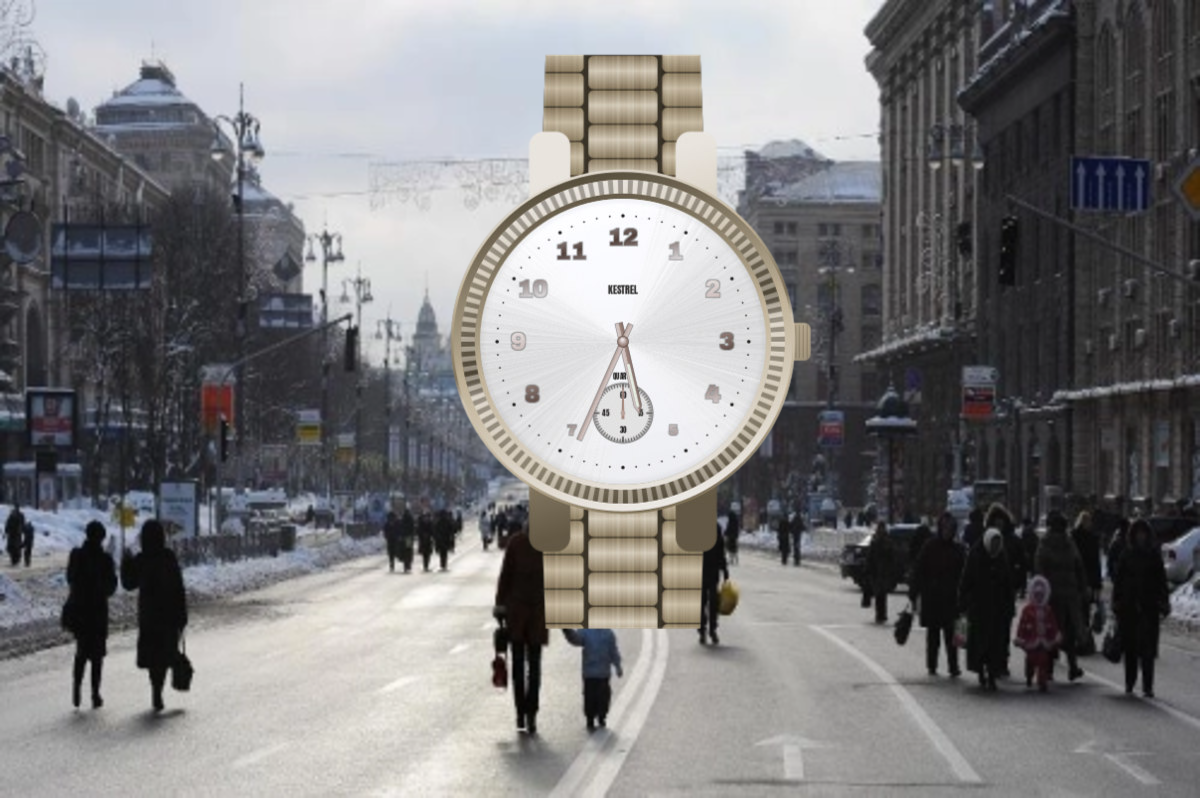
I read **5:34**
